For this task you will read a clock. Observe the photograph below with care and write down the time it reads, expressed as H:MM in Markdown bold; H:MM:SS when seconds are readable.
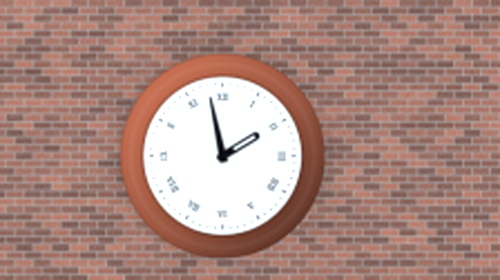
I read **1:58**
